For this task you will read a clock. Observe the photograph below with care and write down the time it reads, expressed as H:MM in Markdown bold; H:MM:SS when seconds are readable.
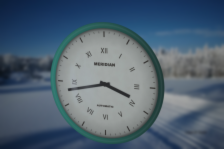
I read **3:43**
